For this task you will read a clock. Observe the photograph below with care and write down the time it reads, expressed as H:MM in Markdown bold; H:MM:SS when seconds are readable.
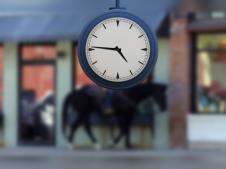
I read **4:46**
